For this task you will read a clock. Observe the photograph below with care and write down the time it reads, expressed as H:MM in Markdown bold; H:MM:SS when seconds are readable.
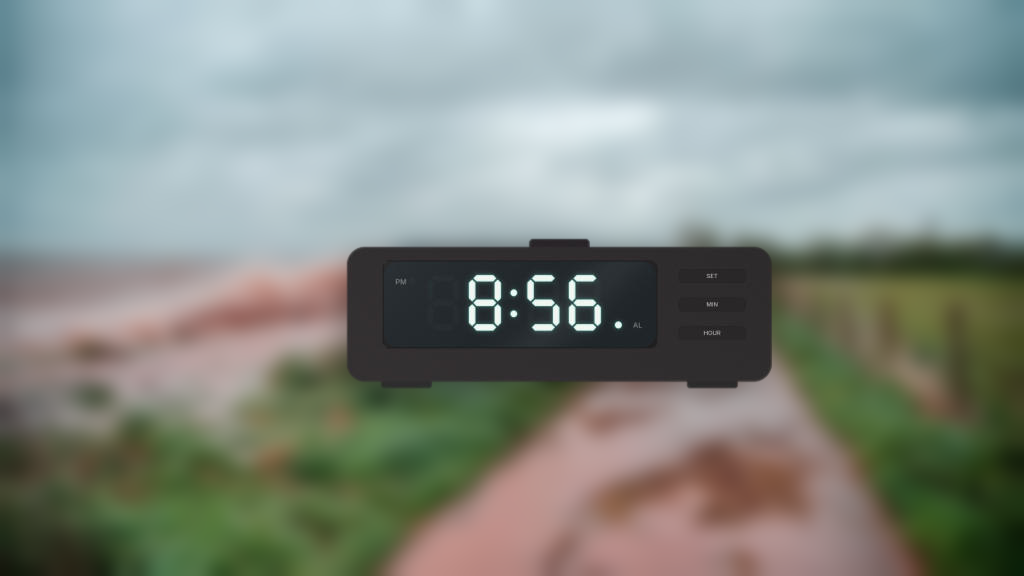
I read **8:56**
